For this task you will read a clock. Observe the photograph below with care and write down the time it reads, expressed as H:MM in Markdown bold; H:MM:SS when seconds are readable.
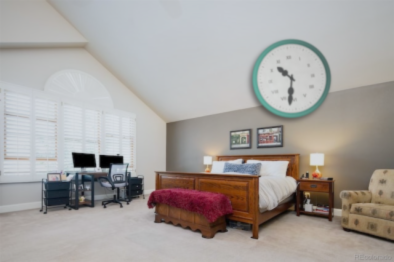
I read **10:32**
